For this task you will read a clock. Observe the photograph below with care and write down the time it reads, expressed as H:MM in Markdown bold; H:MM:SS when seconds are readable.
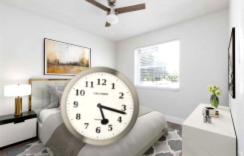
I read **5:17**
